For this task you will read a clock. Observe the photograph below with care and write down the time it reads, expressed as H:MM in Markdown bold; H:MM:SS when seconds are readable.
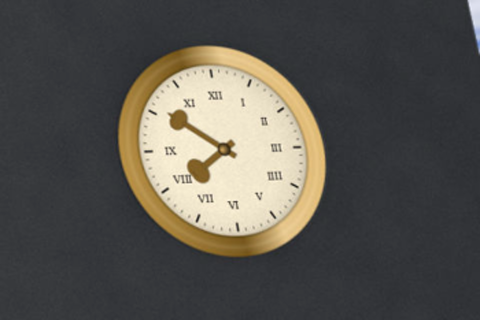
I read **7:51**
